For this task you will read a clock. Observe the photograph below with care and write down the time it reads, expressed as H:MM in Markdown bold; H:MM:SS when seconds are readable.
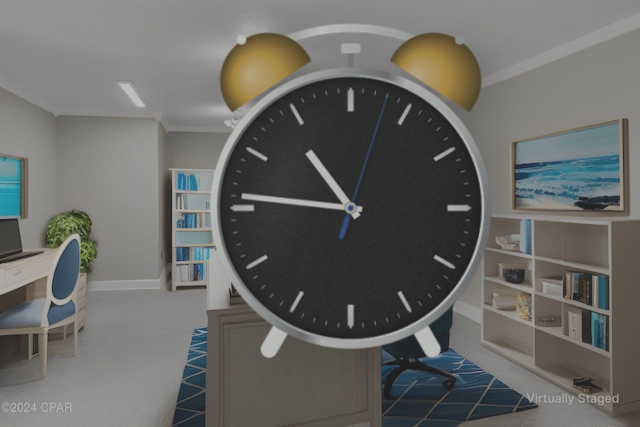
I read **10:46:03**
